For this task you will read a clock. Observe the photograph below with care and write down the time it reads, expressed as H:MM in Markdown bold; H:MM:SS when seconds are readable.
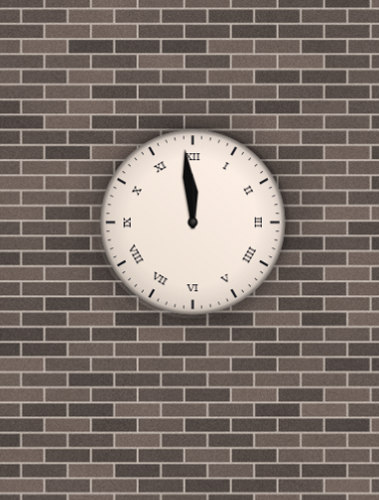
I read **11:59**
